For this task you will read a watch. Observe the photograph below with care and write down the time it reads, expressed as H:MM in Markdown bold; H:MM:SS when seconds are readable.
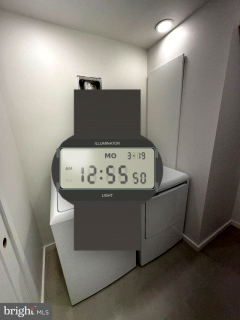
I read **12:55:50**
